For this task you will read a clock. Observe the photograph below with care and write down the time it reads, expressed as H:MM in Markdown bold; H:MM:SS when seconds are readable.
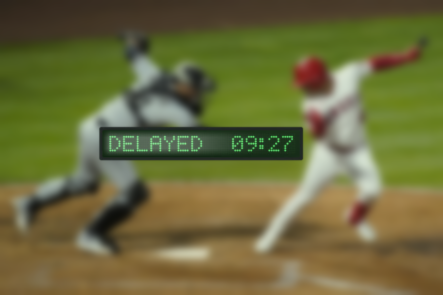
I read **9:27**
